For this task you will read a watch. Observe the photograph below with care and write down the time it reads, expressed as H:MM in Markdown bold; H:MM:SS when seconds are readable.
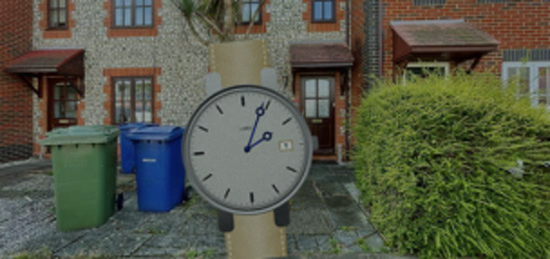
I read **2:04**
